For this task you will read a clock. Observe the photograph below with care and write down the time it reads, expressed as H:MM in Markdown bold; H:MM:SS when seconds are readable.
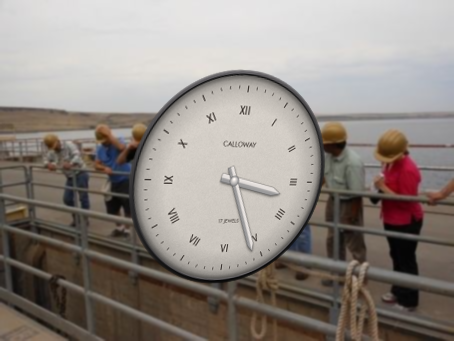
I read **3:26**
